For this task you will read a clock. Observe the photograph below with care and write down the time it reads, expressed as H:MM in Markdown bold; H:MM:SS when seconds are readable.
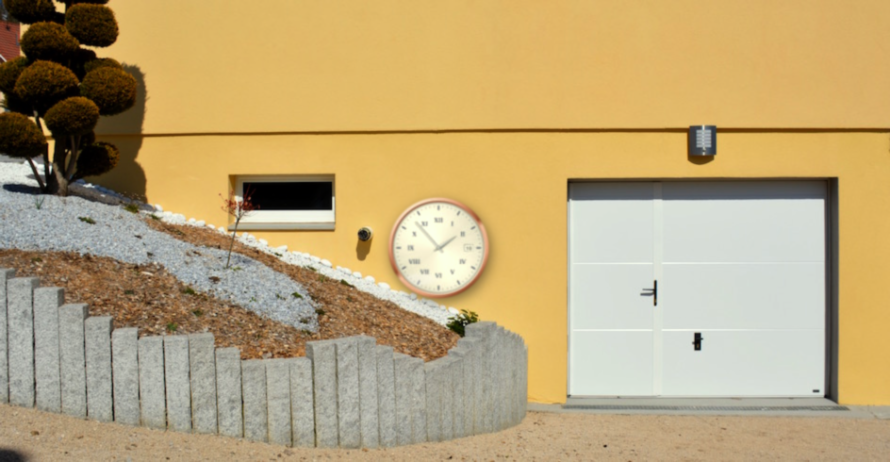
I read **1:53**
